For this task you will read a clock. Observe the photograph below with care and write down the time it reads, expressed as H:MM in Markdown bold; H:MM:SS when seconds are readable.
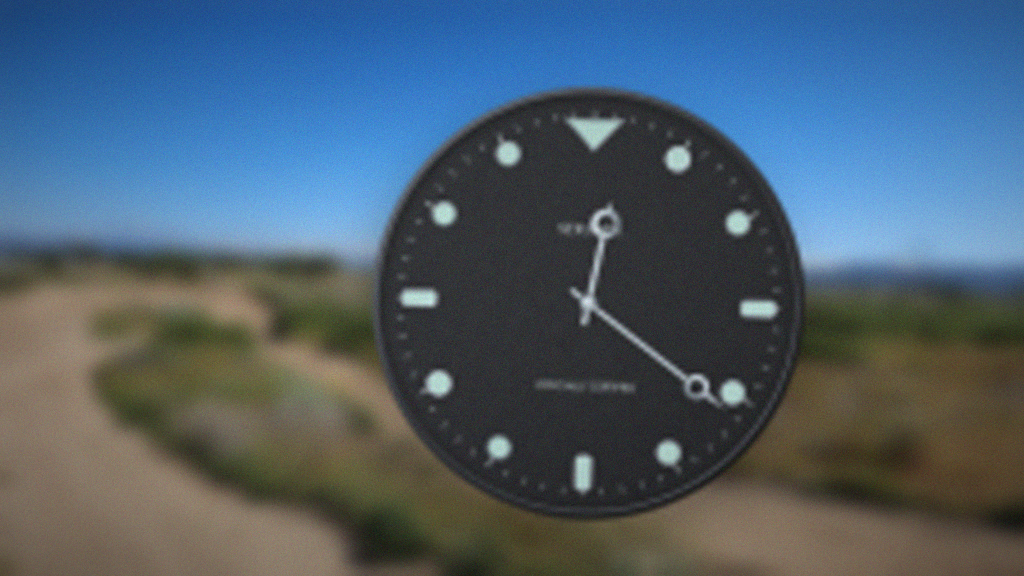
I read **12:21**
